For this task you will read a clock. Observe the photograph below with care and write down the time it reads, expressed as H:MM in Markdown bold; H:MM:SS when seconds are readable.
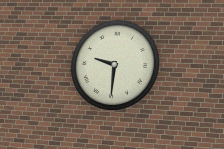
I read **9:30**
